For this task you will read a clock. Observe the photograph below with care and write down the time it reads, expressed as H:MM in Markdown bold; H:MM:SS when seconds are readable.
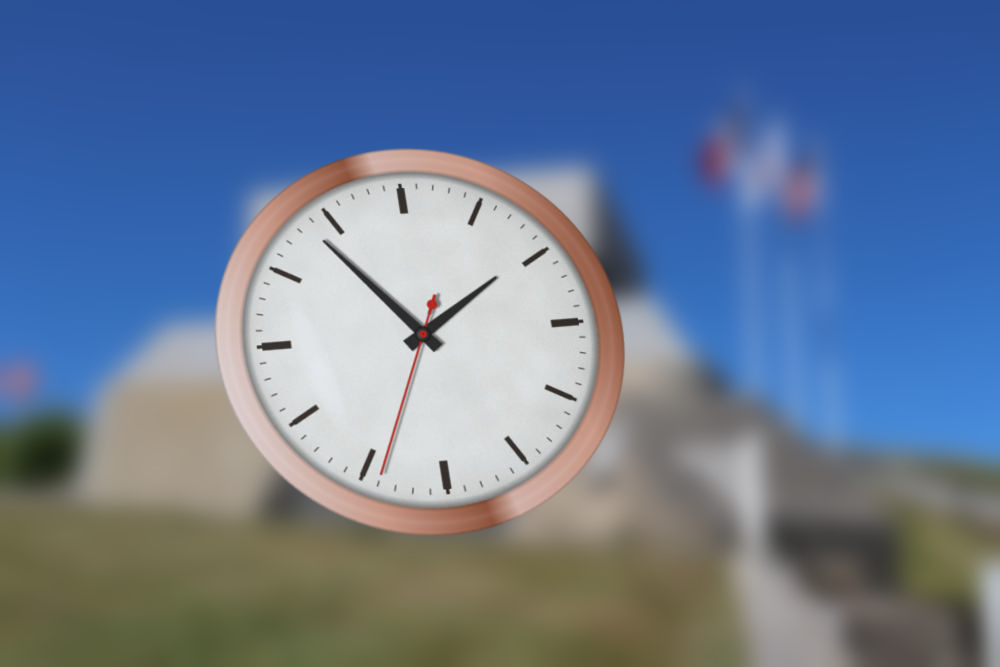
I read **1:53:34**
